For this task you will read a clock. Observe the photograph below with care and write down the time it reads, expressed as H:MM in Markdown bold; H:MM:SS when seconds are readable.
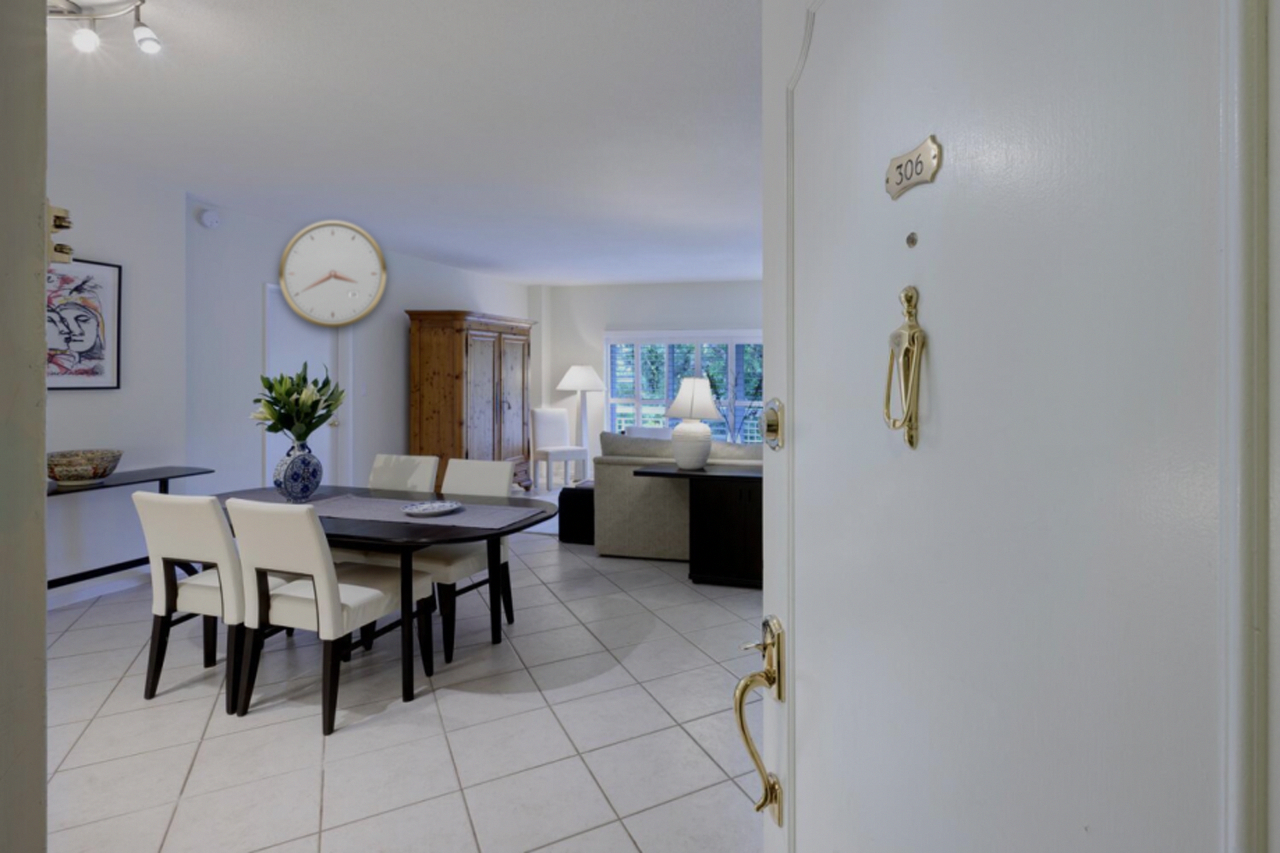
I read **3:40**
